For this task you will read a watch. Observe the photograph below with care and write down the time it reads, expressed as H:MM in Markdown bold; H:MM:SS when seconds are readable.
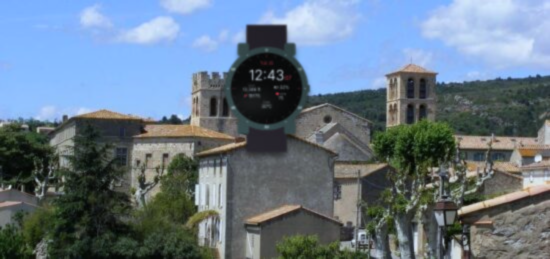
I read **12:43**
